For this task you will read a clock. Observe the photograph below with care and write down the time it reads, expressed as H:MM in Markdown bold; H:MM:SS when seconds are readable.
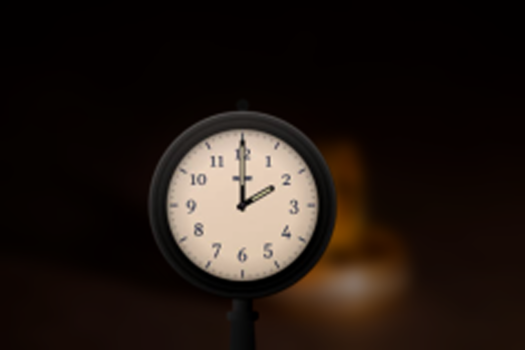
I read **2:00**
